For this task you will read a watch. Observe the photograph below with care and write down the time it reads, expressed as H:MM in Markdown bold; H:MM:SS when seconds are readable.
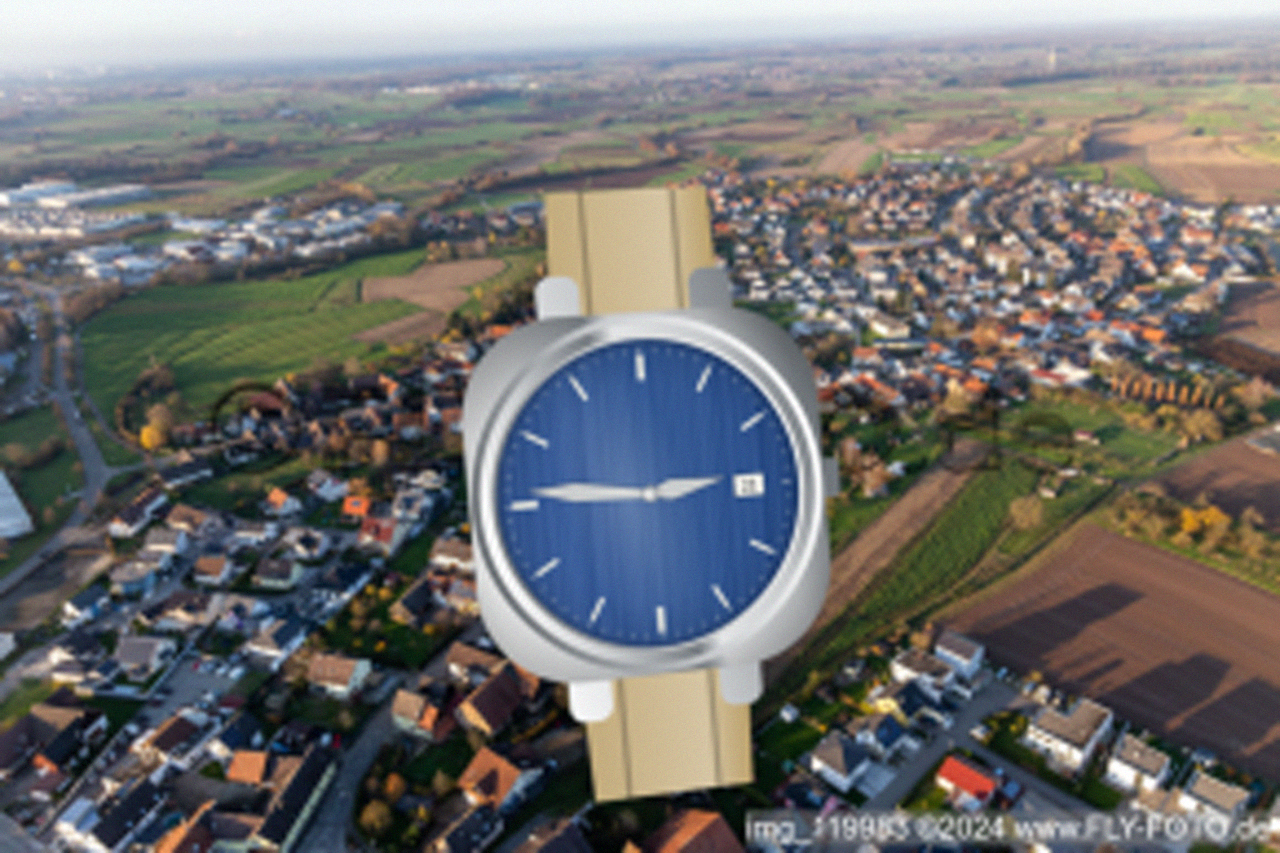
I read **2:46**
